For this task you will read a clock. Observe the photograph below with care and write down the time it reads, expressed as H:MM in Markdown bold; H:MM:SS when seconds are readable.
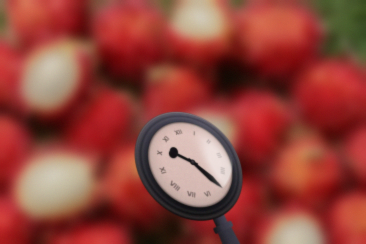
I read **10:25**
